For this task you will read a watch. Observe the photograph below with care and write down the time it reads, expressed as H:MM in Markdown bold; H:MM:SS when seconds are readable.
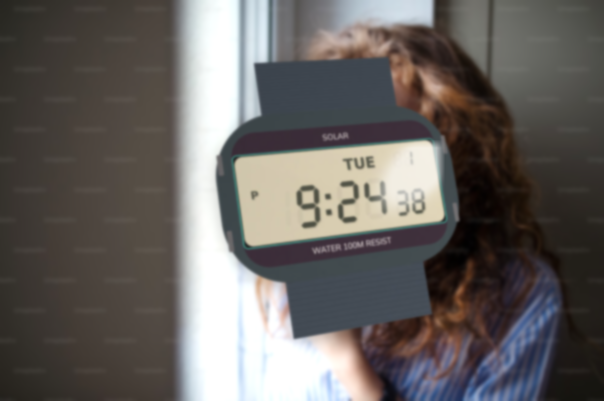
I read **9:24:38**
